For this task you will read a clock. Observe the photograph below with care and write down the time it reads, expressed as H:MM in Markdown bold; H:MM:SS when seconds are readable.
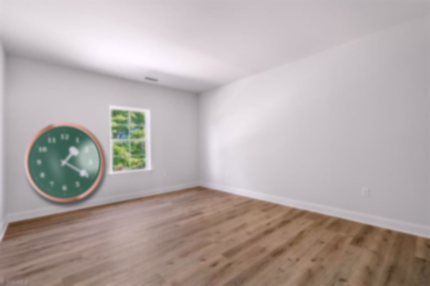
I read **1:20**
